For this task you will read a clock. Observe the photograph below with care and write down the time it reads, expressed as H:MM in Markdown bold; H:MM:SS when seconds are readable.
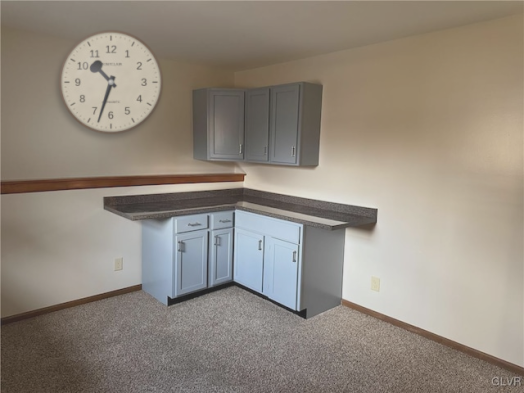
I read **10:33**
